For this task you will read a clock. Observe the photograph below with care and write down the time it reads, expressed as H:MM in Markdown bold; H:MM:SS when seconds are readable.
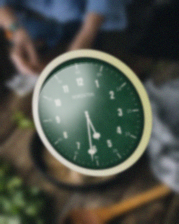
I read **5:31**
